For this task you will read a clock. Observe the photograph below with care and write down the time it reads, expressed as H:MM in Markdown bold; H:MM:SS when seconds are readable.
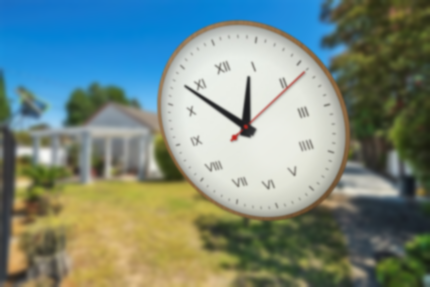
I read **12:53:11**
